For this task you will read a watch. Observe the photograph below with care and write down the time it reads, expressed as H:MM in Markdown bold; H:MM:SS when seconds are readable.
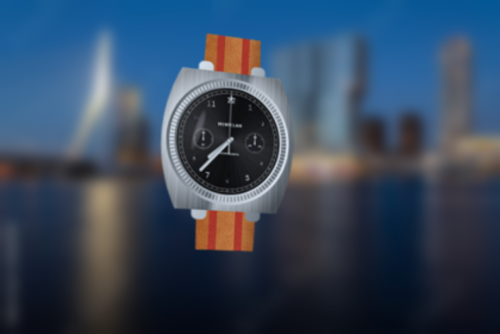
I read **7:37**
